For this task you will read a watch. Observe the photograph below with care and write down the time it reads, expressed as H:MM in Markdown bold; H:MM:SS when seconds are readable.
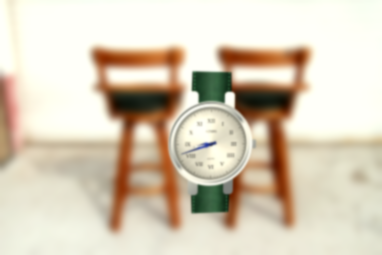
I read **8:42**
